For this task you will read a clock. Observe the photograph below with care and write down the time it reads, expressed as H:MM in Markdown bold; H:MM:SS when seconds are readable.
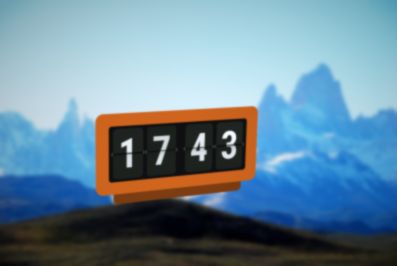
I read **17:43**
